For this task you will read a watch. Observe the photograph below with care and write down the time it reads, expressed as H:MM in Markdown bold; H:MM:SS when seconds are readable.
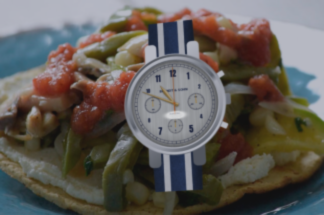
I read **10:49**
